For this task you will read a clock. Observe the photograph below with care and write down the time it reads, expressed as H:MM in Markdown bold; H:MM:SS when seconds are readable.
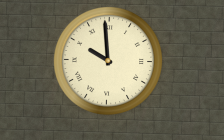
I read **9:59**
